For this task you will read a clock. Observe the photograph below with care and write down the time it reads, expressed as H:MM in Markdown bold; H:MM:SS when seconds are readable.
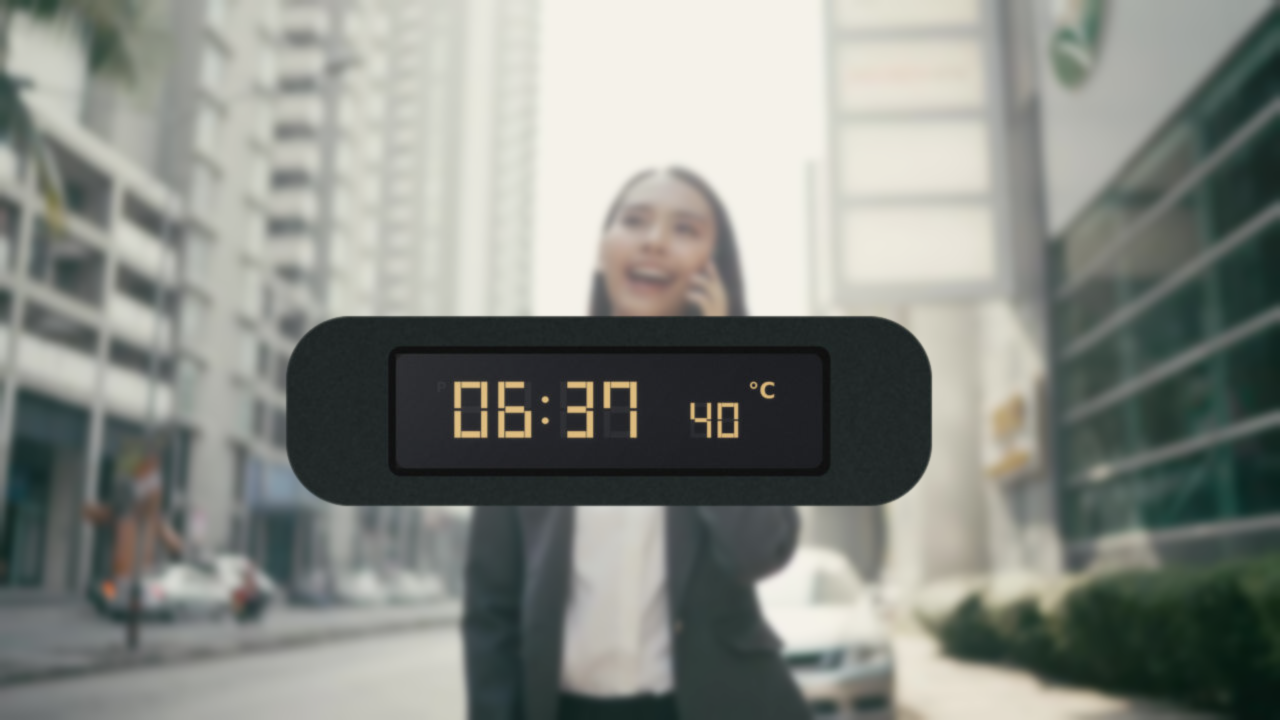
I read **6:37**
